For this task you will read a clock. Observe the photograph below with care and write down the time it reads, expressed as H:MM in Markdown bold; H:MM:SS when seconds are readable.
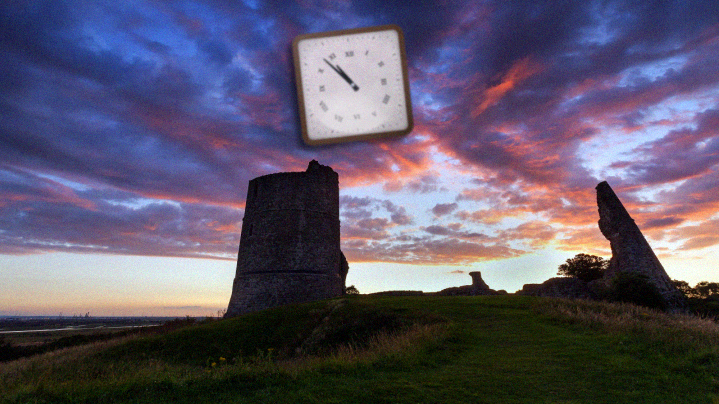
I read **10:53**
